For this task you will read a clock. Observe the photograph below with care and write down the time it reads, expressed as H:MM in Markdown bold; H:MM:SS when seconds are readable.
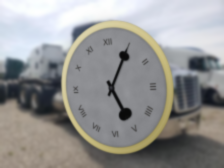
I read **5:05**
